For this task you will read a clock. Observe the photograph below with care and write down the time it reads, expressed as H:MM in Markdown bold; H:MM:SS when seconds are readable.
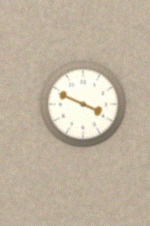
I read **3:49**
